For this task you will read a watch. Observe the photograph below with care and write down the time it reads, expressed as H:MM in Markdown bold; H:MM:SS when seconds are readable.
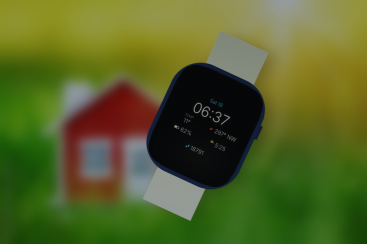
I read **6:37**
